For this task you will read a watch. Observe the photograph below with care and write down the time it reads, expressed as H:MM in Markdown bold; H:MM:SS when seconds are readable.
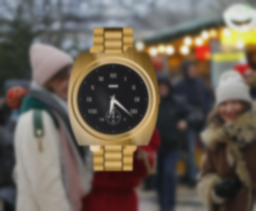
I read **6:22**
